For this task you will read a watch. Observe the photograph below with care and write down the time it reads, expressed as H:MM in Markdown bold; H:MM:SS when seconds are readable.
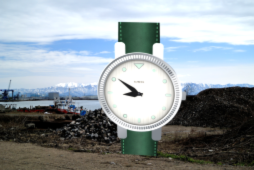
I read **8:51**
